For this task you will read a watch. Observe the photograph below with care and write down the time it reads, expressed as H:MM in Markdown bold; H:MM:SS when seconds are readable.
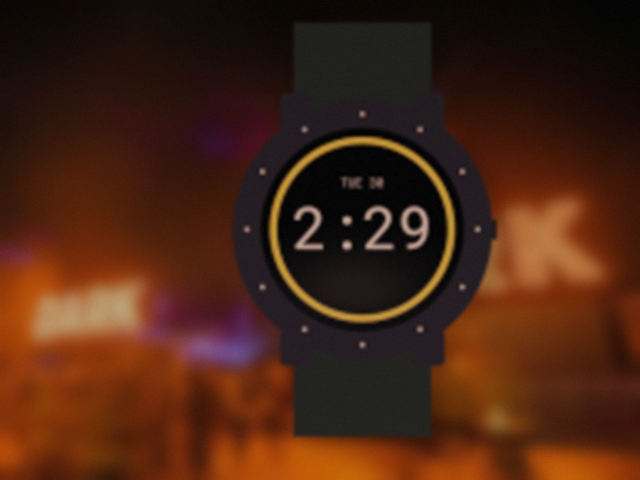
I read **2:29**
